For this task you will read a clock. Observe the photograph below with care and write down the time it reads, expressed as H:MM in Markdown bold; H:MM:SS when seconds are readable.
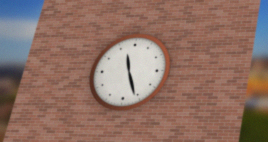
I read **11:26**
